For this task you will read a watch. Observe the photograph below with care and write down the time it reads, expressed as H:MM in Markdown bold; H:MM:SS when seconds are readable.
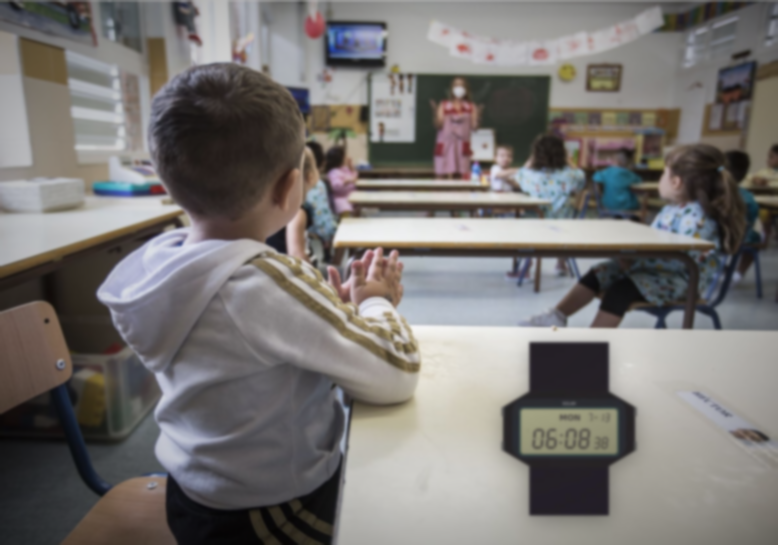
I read **6:08**
